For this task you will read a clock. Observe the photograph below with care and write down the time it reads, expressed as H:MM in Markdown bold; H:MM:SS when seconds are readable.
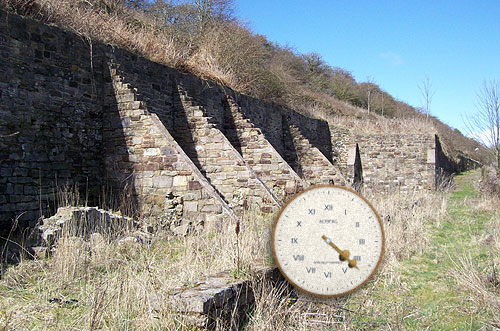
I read **4:22**
